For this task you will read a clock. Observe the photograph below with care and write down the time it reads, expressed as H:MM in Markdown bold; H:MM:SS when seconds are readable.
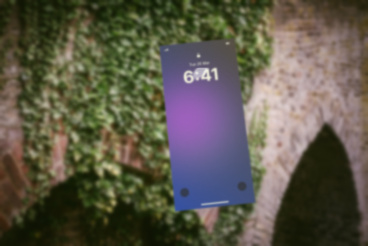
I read **6:41**
